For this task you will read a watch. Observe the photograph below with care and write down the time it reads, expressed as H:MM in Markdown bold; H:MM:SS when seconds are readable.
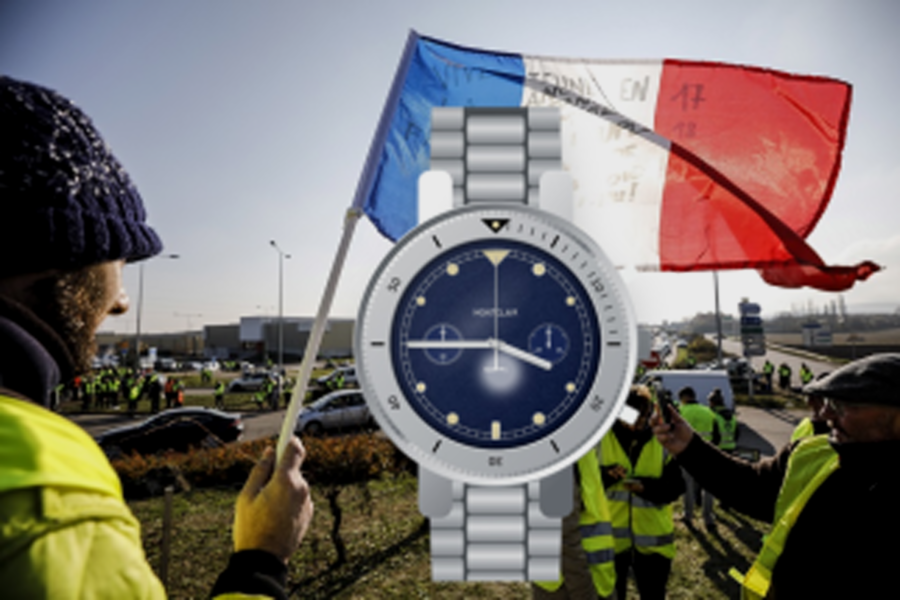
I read **3:45**
